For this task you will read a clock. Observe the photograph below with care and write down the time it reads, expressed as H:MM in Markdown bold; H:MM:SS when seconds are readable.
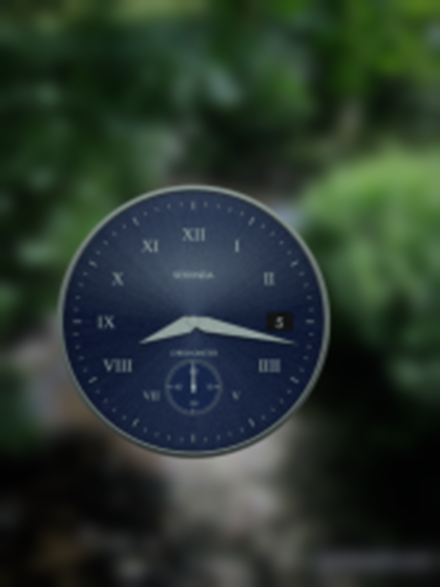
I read **8:17**
